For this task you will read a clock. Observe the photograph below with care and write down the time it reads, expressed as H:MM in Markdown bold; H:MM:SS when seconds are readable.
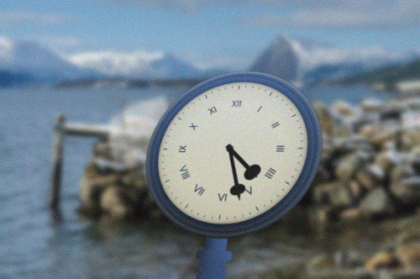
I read **4:27**
